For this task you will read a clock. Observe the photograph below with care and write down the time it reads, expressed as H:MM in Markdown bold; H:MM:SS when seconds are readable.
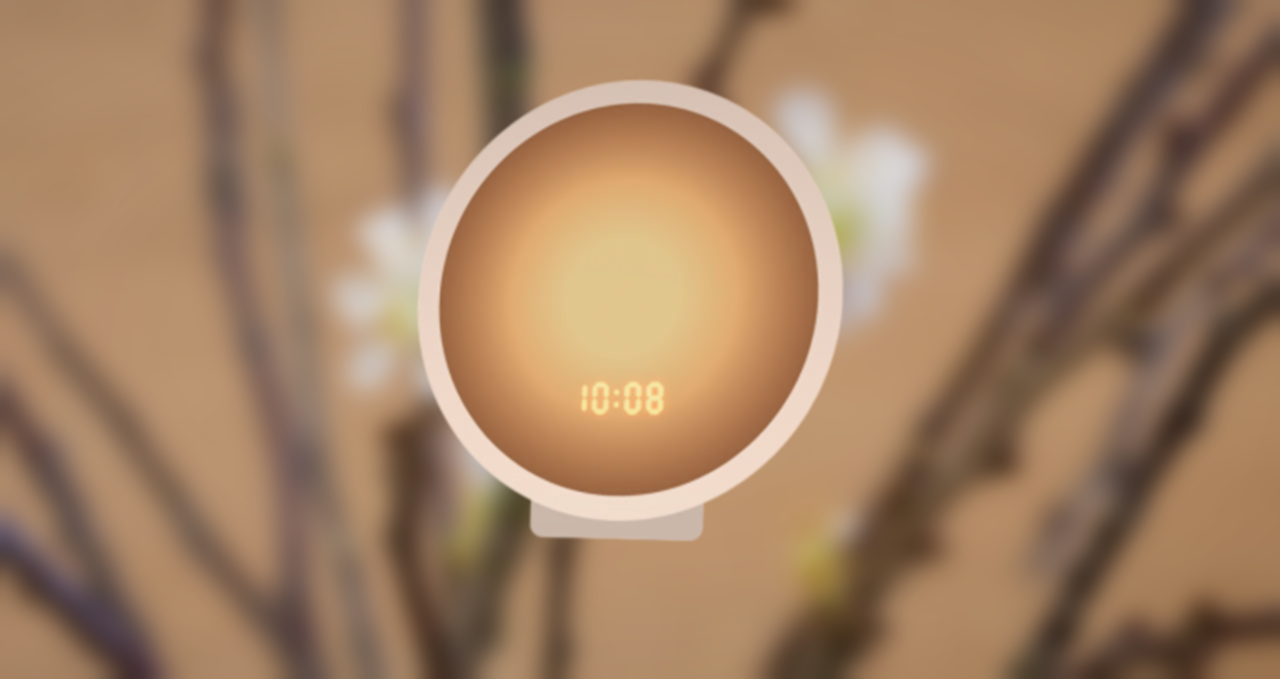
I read **10:08**
